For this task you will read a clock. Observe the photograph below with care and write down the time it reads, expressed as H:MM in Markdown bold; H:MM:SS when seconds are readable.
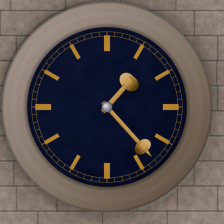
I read **1:23**
